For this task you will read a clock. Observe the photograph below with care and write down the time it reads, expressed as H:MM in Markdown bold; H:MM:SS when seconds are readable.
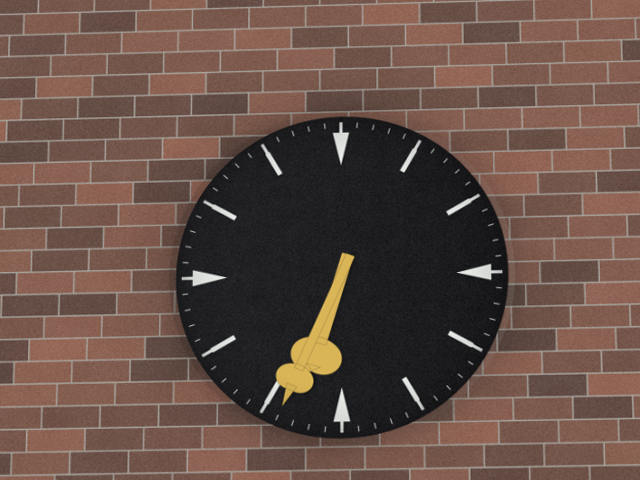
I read **6:34**
